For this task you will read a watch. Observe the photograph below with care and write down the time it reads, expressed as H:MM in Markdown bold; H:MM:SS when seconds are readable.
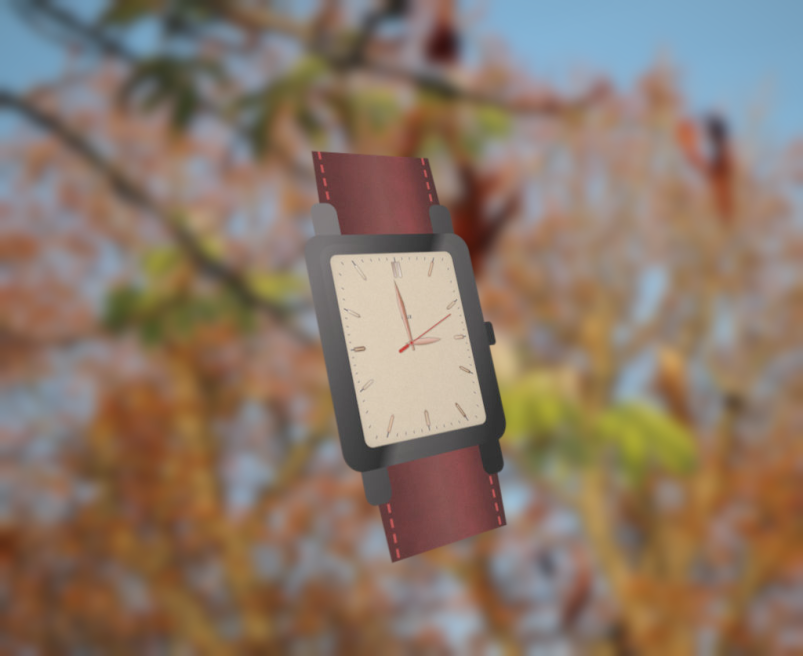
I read **2:59:11**
